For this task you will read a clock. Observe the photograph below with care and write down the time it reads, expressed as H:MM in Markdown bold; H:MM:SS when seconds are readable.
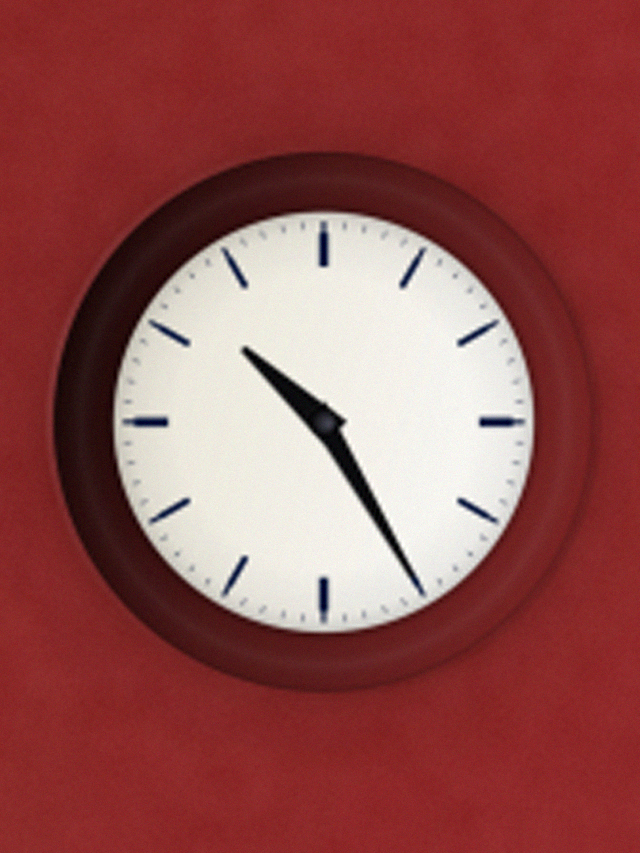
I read **10:25**
